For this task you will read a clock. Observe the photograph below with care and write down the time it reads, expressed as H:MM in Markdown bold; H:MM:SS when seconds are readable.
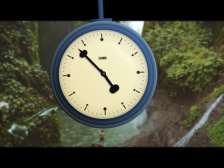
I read **4:53**
